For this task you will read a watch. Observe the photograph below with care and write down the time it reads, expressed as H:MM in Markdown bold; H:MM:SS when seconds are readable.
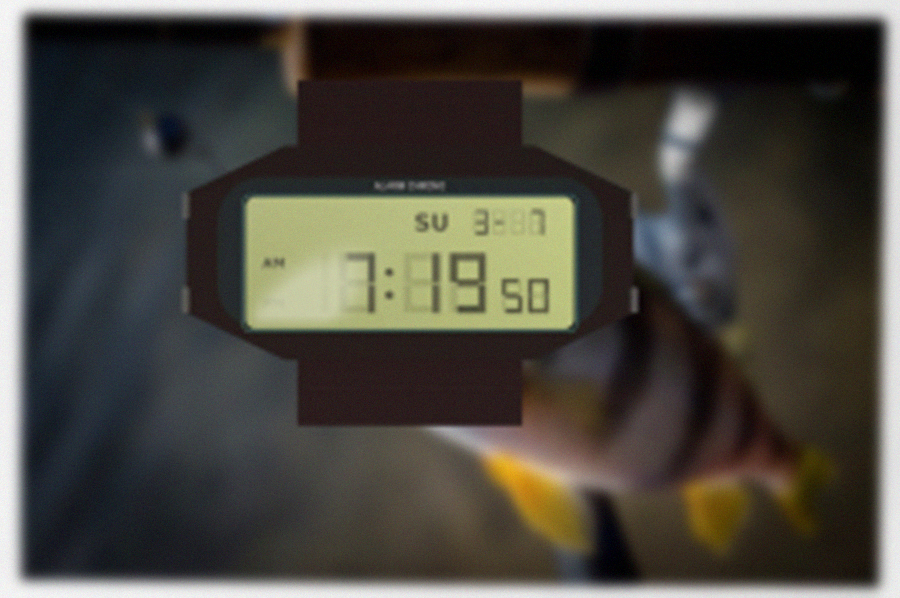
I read **7:19:50**
